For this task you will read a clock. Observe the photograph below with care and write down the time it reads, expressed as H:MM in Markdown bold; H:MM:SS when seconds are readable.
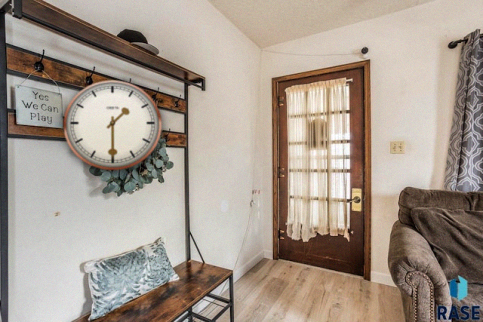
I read **1:30**
